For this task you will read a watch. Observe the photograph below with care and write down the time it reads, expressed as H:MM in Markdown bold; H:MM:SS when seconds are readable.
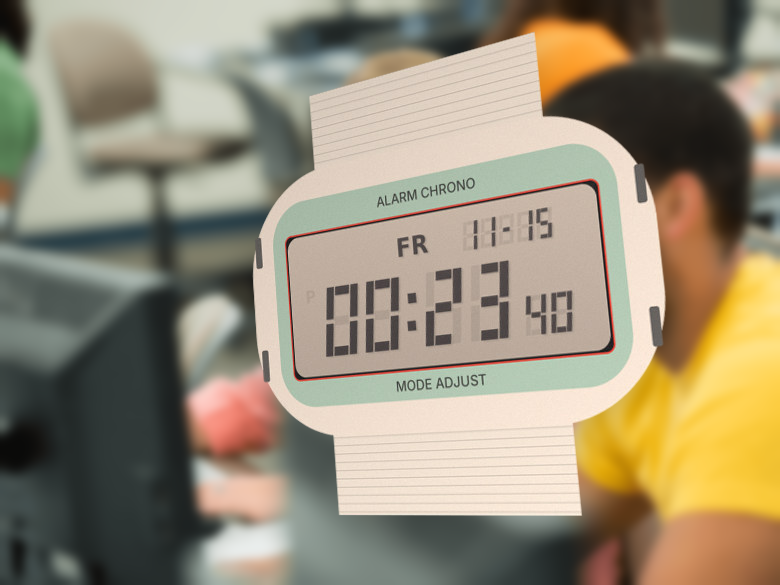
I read **0:23:40**
